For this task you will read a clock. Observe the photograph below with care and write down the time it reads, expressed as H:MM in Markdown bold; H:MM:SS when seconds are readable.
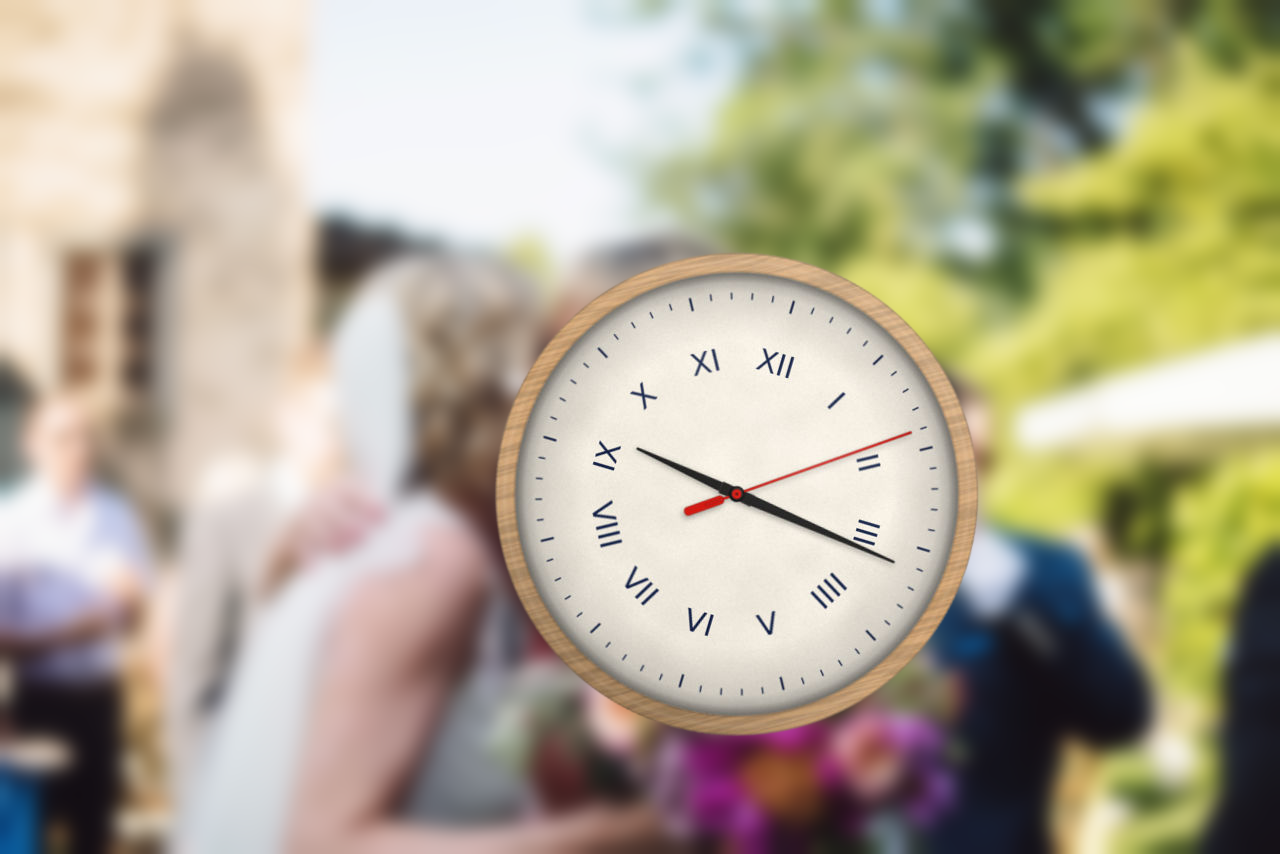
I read **9:16:09**
